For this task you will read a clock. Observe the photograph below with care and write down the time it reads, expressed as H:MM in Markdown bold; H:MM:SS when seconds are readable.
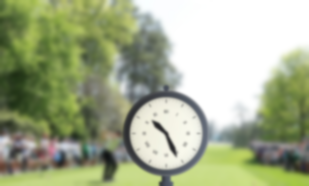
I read **10:26**
